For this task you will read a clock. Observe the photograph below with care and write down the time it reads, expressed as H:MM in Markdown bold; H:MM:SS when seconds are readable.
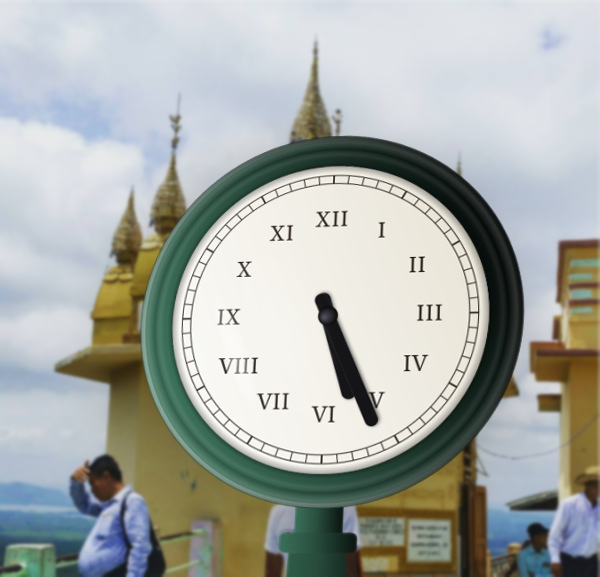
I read **5:26**
